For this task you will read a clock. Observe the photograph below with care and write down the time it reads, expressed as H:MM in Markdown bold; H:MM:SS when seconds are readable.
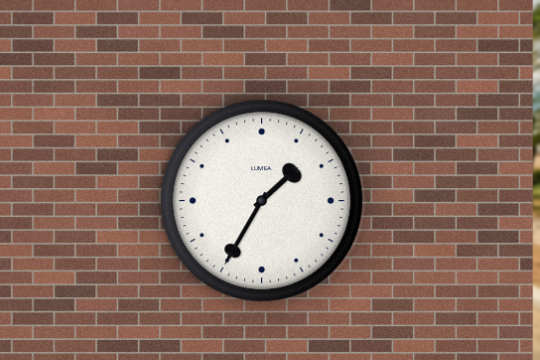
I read **1:35**
